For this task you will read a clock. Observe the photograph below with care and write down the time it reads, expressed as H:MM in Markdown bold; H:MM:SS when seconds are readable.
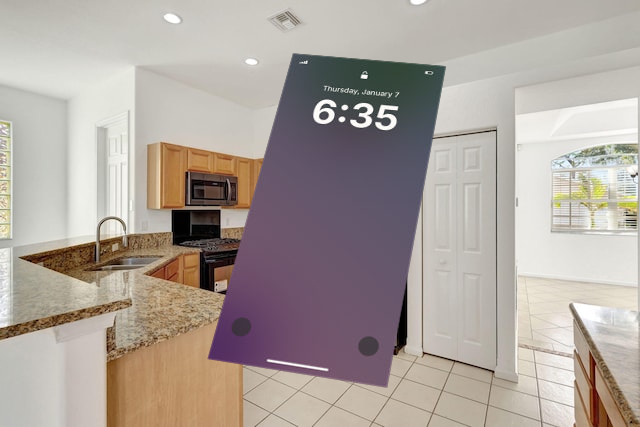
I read **6:35**
